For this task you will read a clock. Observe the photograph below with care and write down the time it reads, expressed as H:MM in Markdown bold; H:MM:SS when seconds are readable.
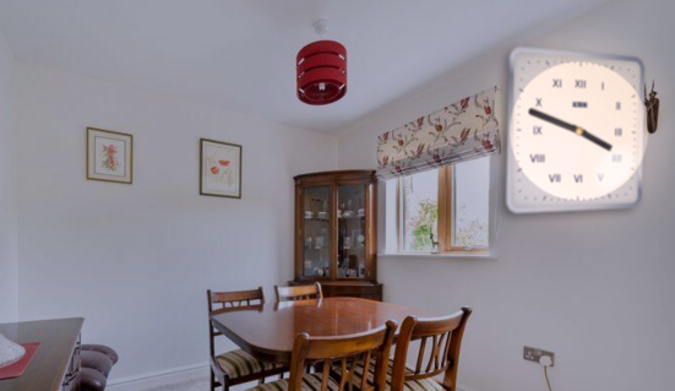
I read **3:48**
